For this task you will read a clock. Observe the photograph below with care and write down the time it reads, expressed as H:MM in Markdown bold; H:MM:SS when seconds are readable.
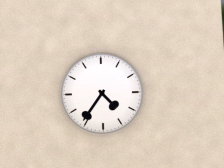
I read **4:36**
